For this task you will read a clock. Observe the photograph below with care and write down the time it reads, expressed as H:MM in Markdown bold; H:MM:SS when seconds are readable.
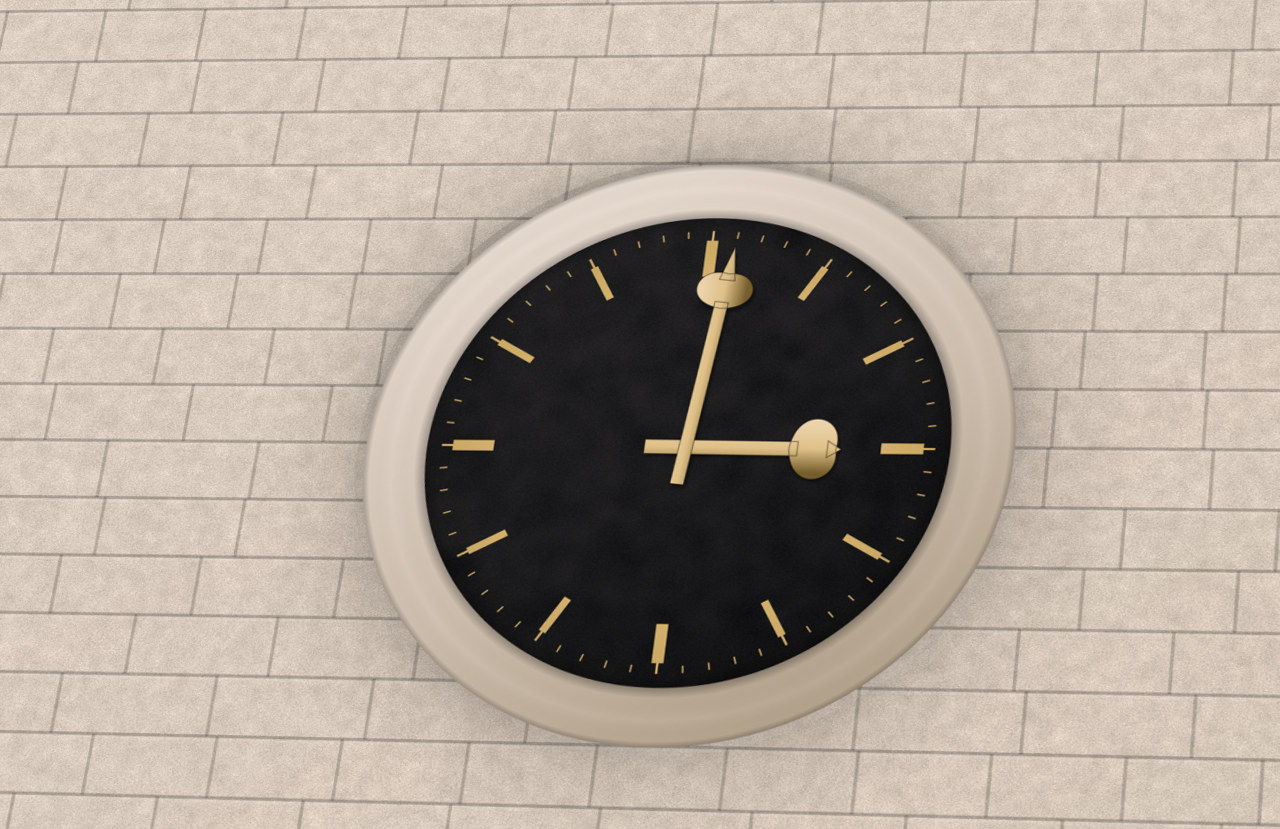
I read **3:01**
